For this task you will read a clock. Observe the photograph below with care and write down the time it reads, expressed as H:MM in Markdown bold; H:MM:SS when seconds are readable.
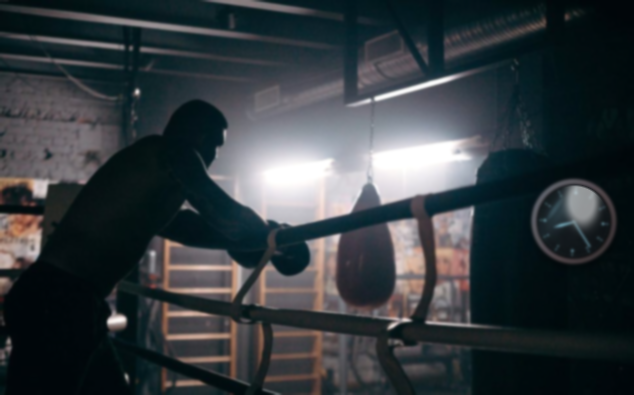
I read **8:24**
